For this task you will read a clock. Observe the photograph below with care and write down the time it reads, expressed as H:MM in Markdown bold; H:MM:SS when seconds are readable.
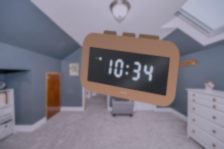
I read **10:34**
